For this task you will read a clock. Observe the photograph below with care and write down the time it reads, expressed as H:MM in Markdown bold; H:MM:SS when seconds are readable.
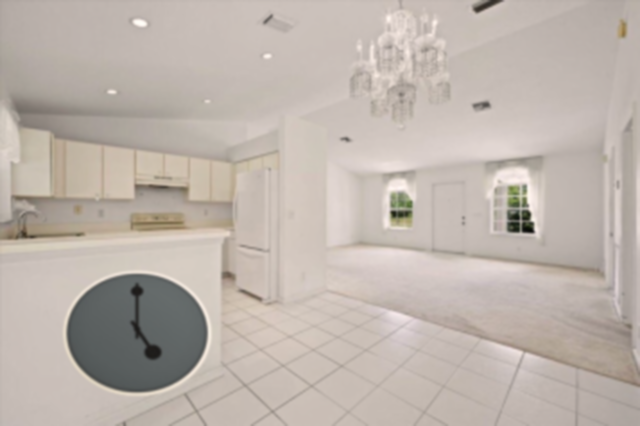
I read **5:00**
